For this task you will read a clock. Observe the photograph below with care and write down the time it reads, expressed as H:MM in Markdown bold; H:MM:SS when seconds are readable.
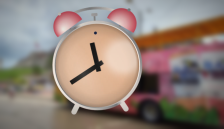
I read **11:40**
